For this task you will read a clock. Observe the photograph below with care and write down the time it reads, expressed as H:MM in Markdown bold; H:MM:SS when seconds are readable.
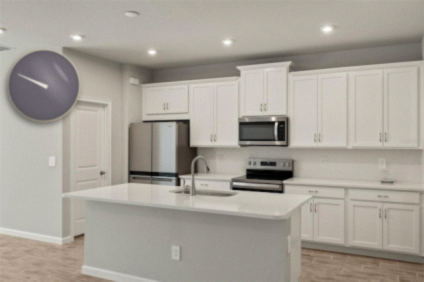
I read **9:49**
